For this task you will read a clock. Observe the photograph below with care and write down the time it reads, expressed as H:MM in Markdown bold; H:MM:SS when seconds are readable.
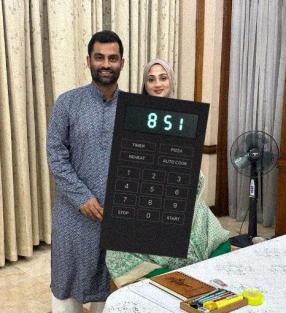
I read **8:51**
